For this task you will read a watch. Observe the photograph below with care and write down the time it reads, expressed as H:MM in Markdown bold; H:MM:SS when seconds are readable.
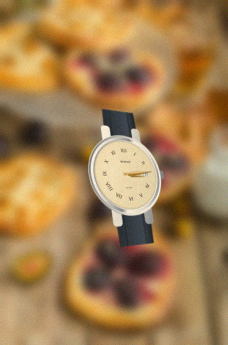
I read **3:14**
